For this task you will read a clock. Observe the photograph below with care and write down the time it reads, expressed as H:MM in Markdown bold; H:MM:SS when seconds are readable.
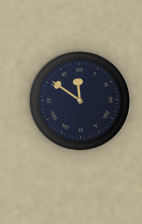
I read **11:51**
